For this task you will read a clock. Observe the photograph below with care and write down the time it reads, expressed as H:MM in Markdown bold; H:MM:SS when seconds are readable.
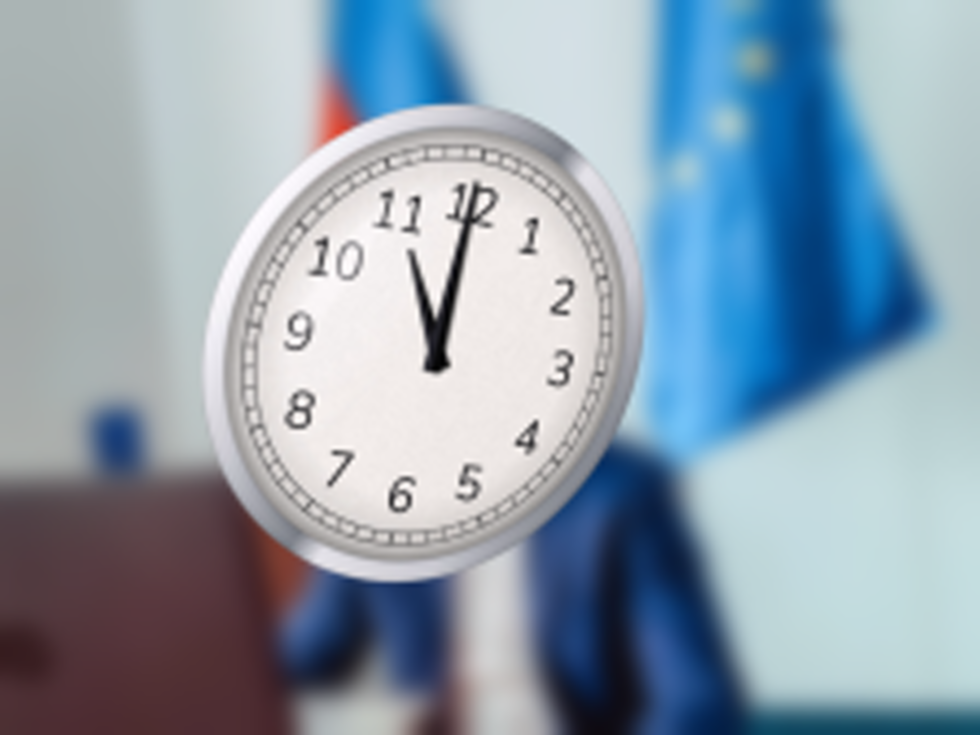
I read **11:00**
